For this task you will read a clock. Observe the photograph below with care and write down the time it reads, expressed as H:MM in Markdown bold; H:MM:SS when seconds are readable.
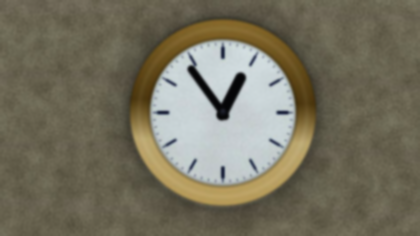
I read **12:54**
